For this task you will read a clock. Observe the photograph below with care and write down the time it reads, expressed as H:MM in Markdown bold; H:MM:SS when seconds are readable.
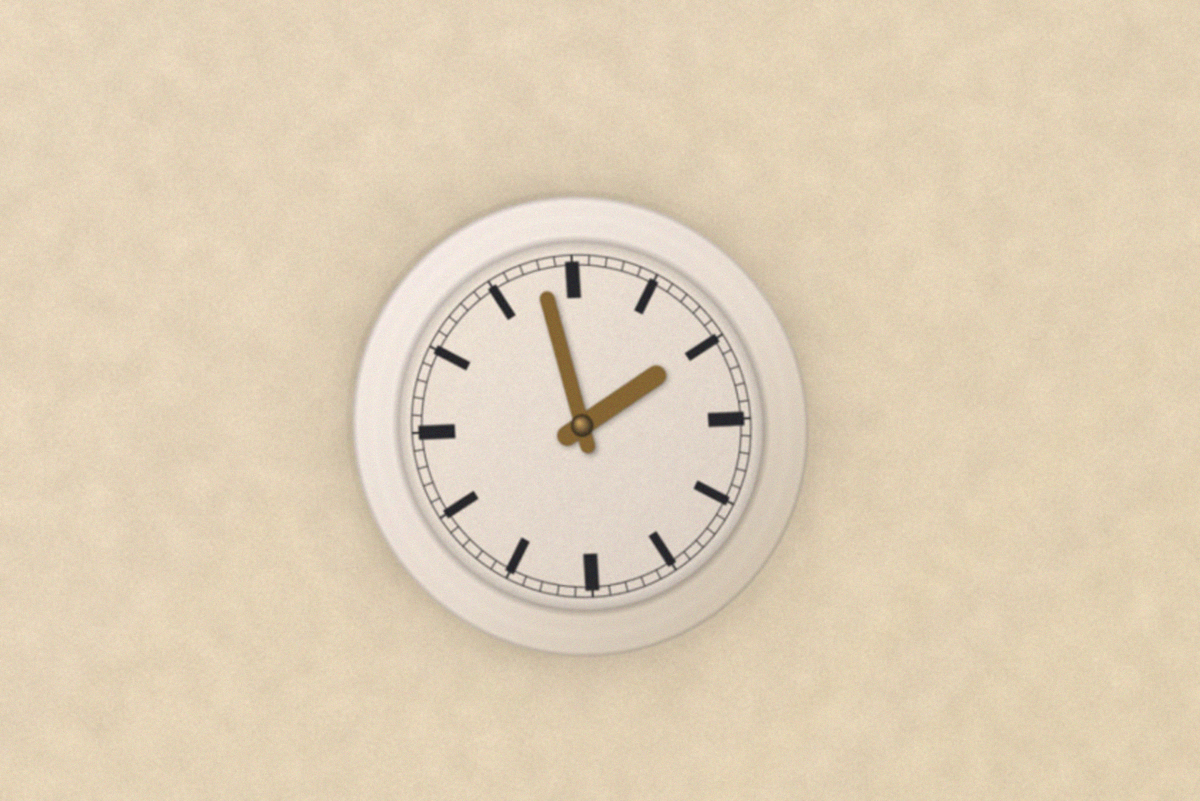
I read **1:58**
